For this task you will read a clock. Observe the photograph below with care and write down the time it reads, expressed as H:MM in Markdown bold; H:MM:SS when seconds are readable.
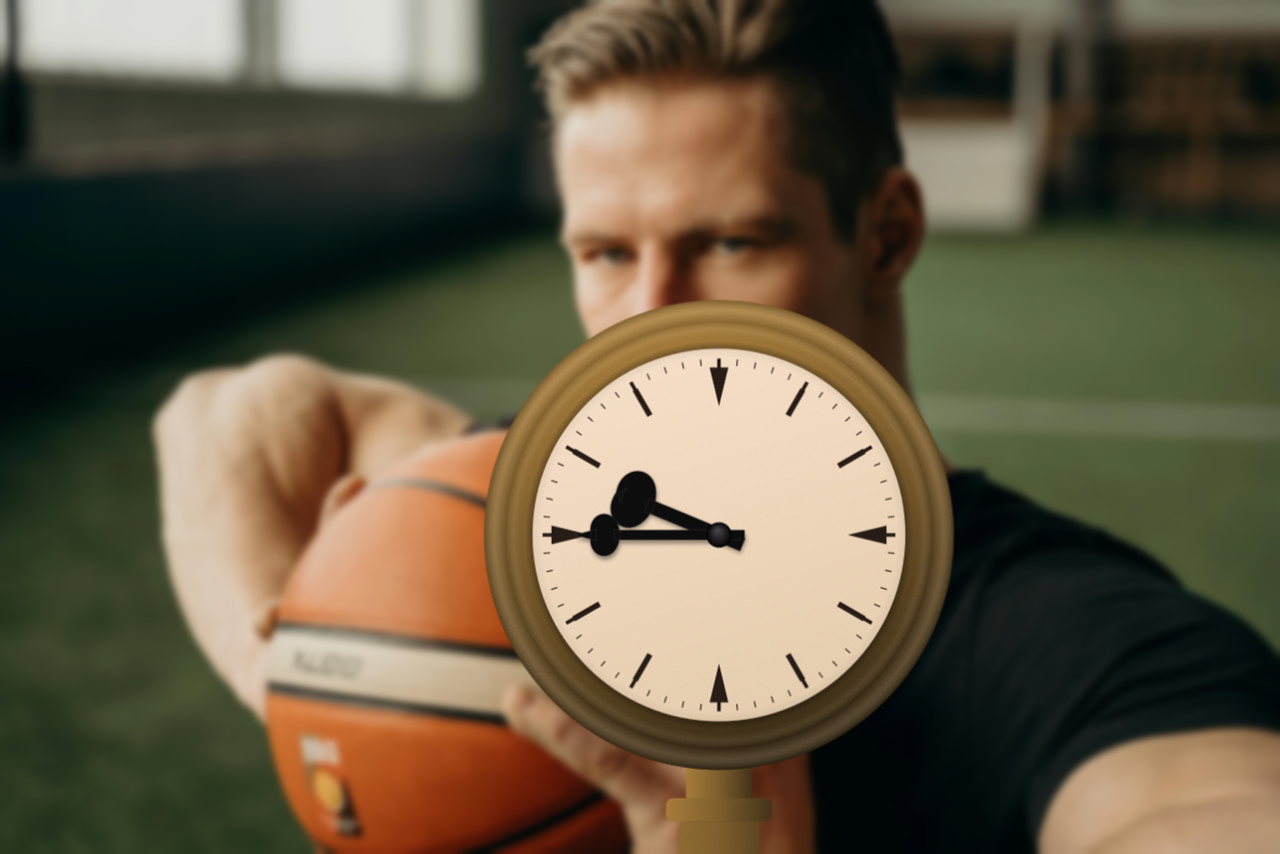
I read **9:45**
